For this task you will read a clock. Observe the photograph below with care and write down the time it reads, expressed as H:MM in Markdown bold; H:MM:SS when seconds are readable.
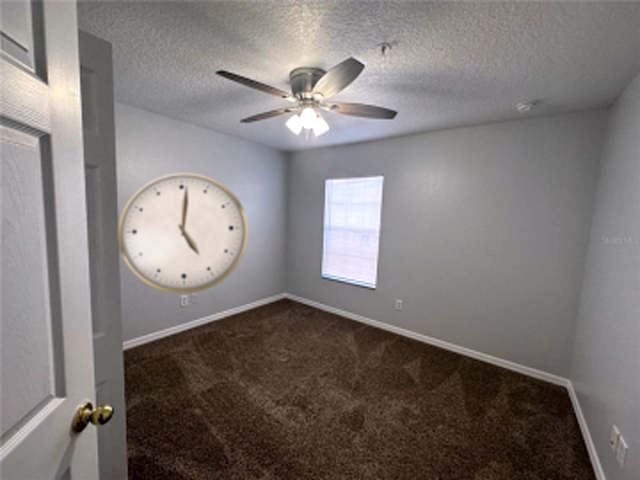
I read **5:01**
